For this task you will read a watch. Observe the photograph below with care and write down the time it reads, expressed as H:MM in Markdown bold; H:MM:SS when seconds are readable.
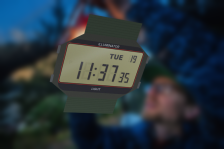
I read **11:37:35**
